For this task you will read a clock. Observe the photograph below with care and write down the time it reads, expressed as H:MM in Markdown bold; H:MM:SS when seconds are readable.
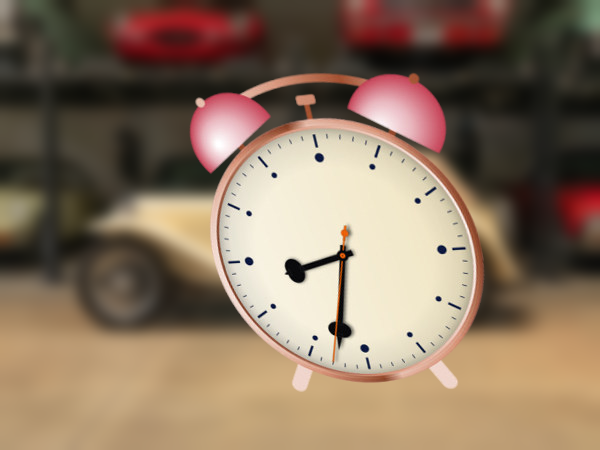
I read **8:32:33**
